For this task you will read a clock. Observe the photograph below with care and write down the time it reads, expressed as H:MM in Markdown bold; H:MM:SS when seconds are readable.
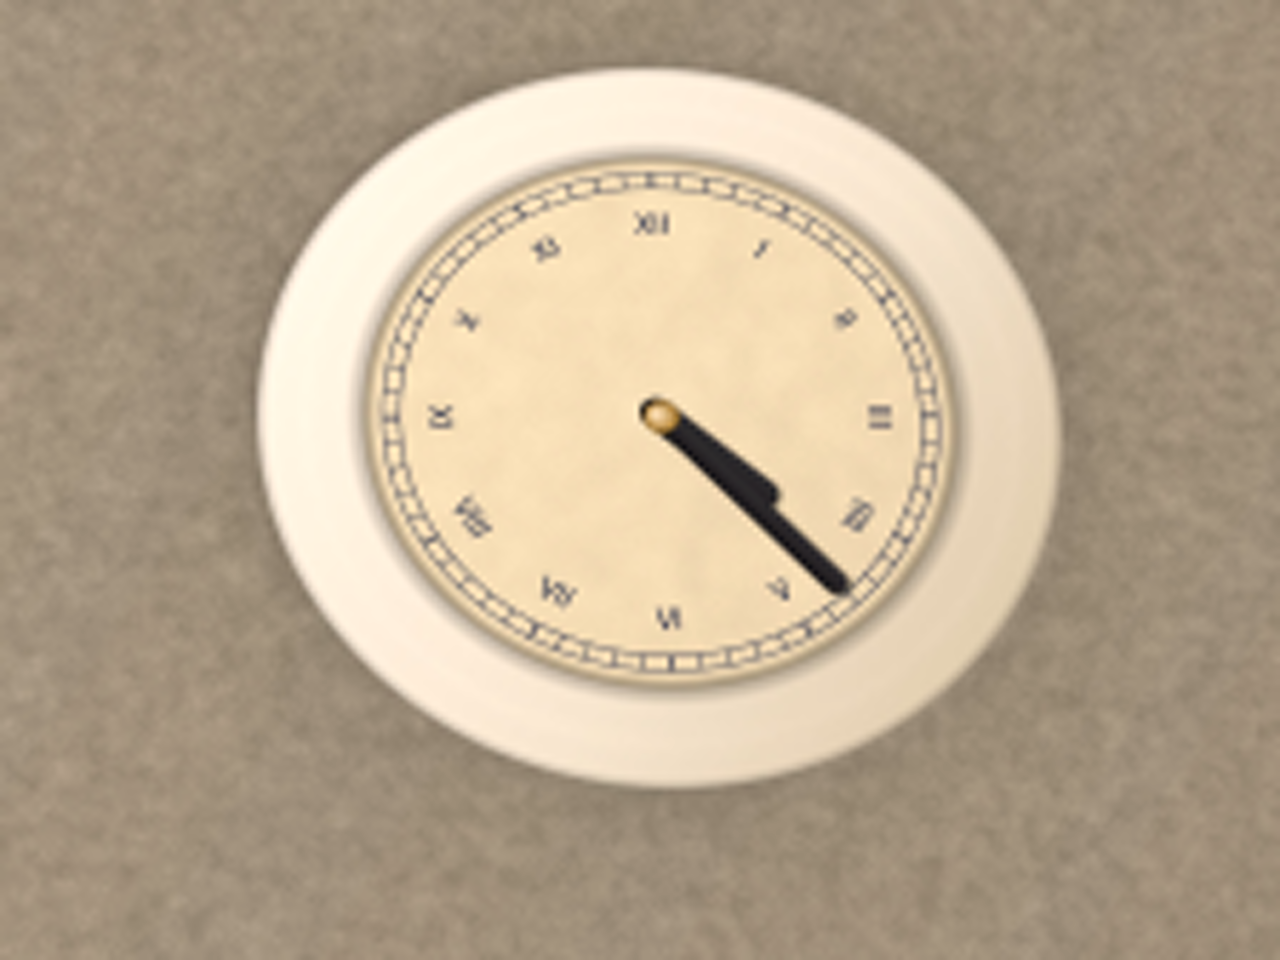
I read **4:23**
